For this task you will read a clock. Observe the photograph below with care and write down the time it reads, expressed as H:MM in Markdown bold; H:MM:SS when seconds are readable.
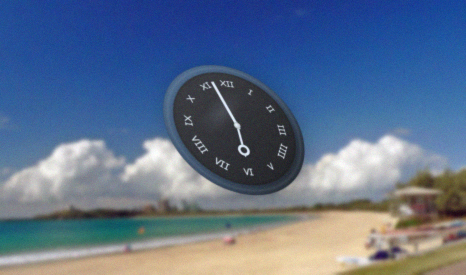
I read **5:57**
